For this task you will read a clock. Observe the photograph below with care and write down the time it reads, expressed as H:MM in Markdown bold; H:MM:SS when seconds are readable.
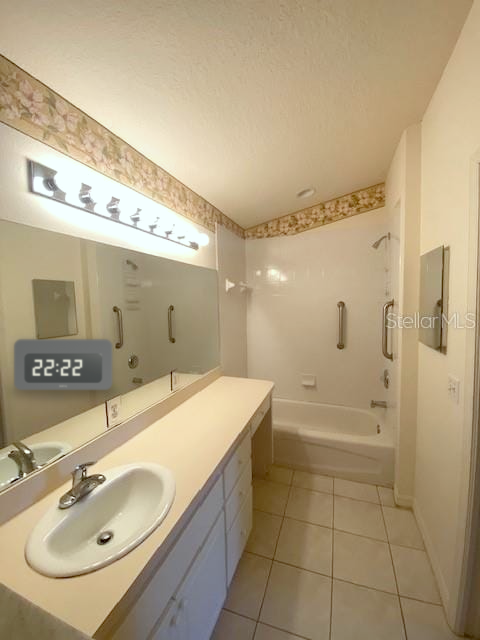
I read **22:22**
